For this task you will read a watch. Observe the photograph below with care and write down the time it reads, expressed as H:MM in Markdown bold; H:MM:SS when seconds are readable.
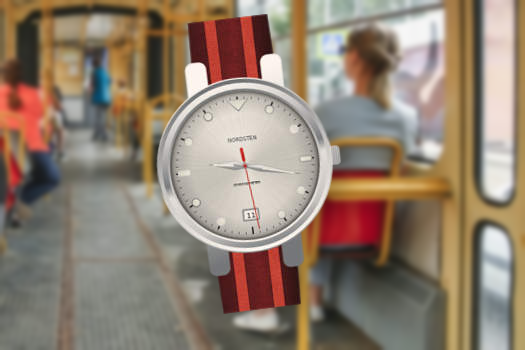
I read **9:17:29**
